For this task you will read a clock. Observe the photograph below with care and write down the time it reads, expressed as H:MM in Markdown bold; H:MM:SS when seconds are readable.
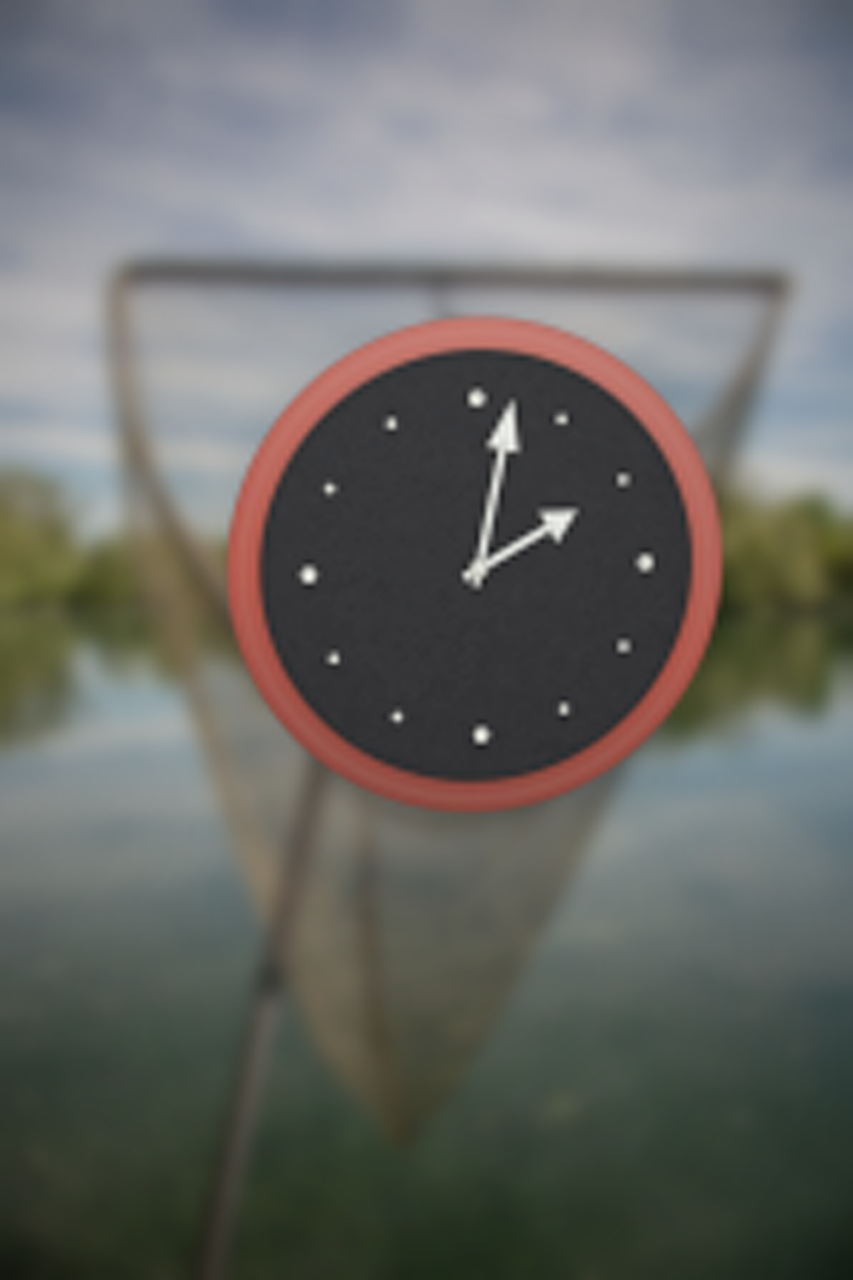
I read **2:02**
